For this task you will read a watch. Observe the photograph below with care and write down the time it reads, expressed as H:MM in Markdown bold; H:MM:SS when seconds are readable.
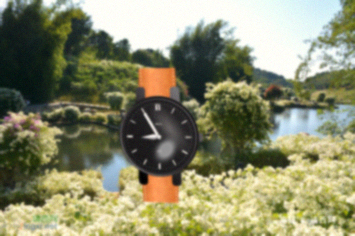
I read **8:55**
